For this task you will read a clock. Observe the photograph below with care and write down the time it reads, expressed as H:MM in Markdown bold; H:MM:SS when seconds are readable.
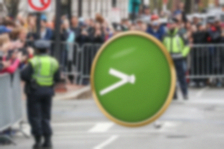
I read **9:41**
